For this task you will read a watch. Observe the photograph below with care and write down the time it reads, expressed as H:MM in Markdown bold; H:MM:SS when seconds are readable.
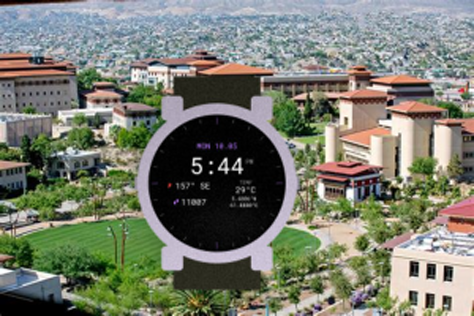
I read **5:44**
